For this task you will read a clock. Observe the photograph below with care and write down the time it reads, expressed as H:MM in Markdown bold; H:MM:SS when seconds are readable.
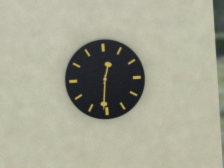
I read **12:31**
